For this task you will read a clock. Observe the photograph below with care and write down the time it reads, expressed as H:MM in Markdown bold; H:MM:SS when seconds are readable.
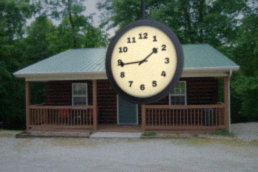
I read **1:44**
